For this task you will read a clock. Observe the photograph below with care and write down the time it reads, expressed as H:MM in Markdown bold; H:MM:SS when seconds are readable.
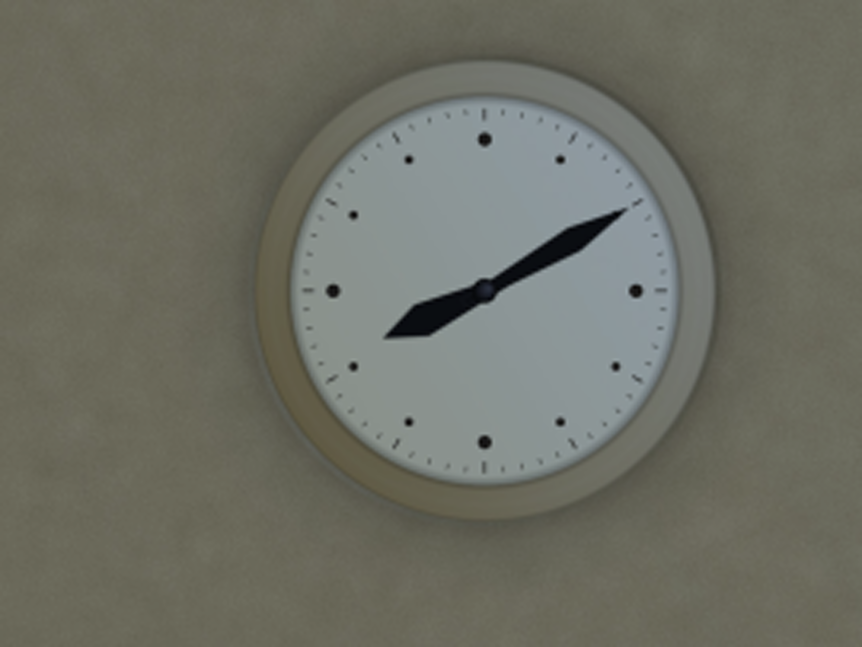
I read **8:10**
